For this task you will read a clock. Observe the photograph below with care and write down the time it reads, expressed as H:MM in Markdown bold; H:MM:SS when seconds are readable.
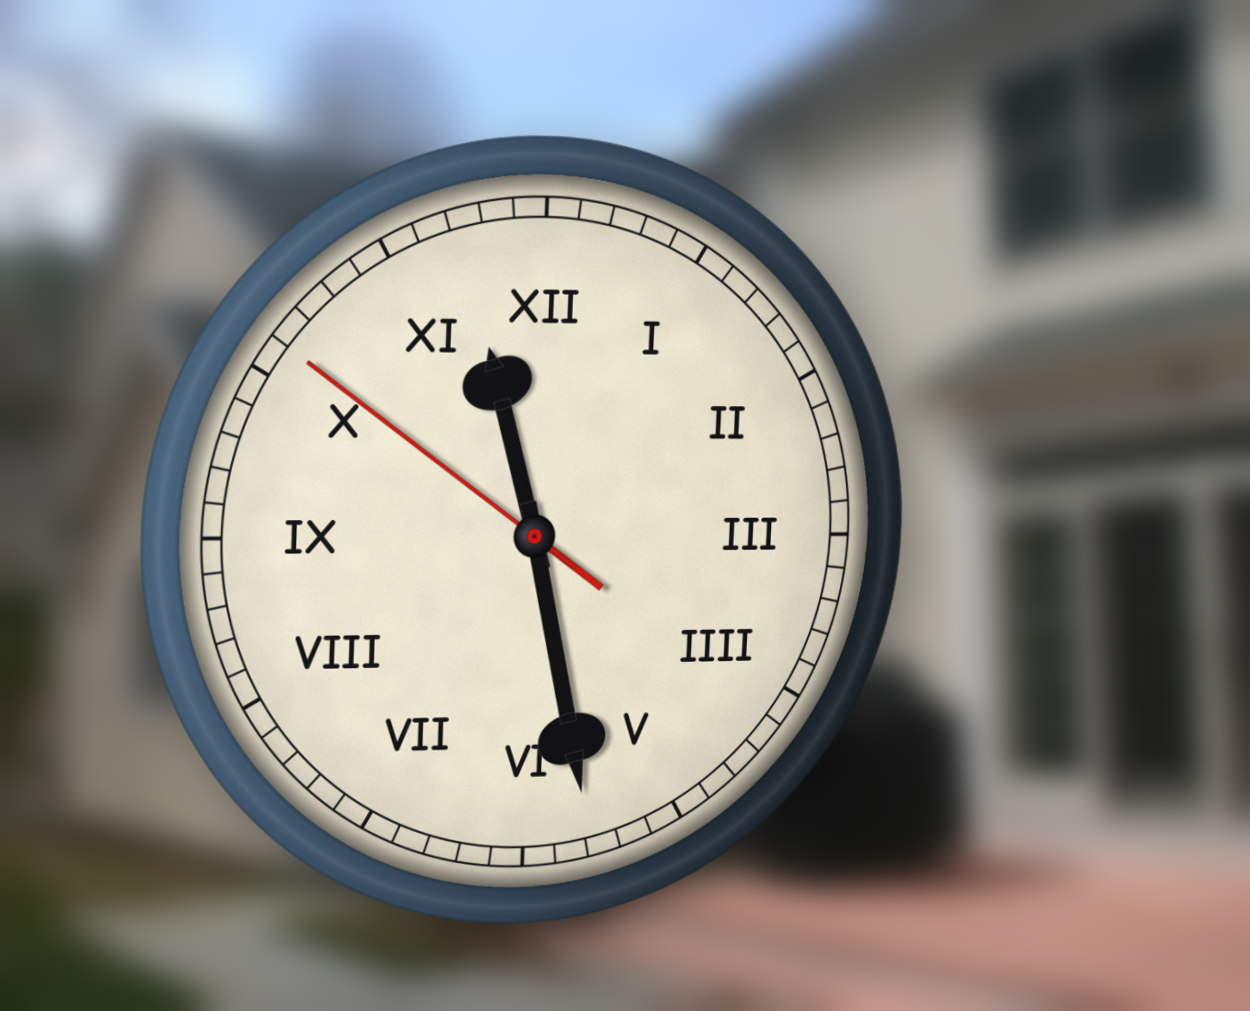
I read **11:27:51**
